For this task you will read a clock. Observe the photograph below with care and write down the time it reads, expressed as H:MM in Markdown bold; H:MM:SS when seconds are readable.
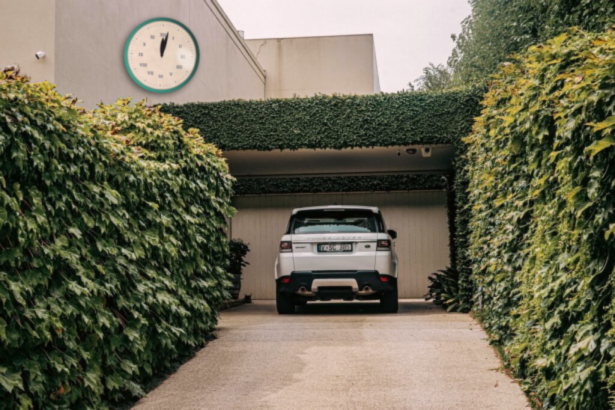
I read **12:02**
